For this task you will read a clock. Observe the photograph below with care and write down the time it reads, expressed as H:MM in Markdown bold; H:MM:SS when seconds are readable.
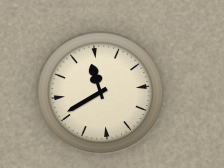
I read **11:41**
